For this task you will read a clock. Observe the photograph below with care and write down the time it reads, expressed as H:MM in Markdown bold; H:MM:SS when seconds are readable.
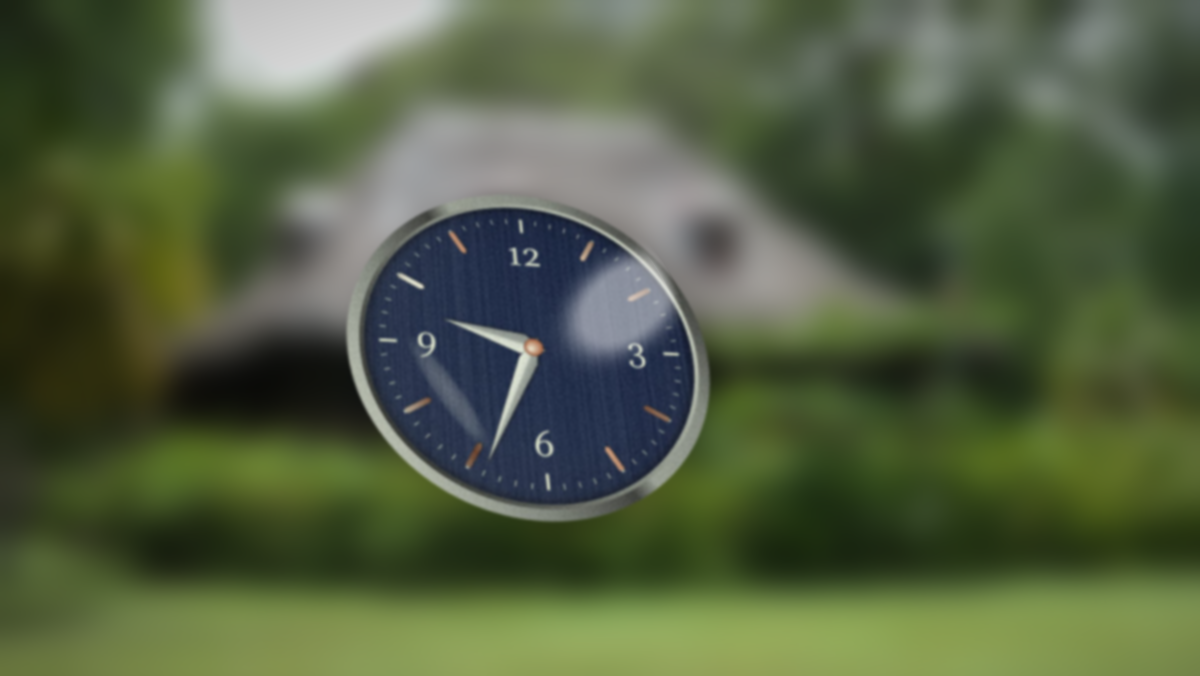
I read **9:34**
